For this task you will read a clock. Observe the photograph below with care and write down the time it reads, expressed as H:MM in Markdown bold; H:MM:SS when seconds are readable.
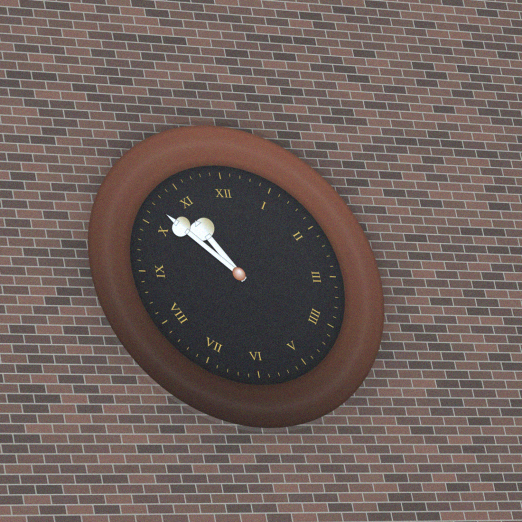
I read **10:52**
